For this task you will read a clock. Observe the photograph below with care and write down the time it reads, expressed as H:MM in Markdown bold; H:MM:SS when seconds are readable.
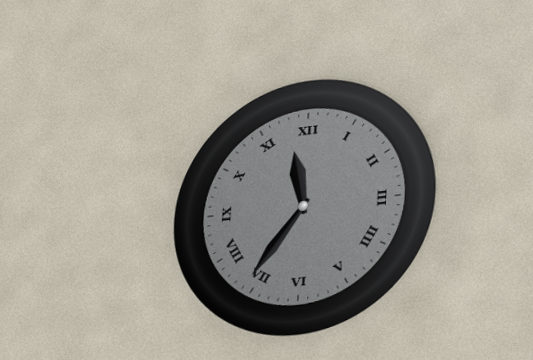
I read **11:36**
